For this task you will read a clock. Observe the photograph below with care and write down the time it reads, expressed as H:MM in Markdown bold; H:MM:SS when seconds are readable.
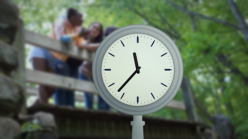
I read **11:37**
